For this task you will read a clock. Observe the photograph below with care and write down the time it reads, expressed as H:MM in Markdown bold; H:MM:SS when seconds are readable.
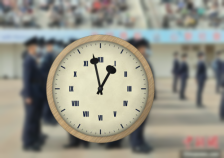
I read **12:58**
